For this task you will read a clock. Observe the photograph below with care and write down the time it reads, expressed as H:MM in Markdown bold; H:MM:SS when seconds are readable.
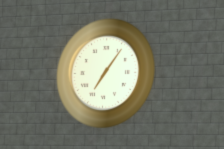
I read **7:06**
